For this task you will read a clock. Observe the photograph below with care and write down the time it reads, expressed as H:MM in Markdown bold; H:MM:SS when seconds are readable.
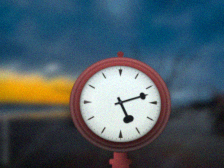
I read **5:12**
